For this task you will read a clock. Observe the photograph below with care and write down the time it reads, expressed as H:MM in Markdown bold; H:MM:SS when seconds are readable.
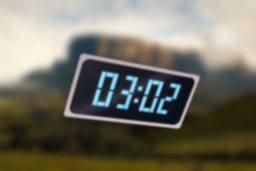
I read **3:02**
